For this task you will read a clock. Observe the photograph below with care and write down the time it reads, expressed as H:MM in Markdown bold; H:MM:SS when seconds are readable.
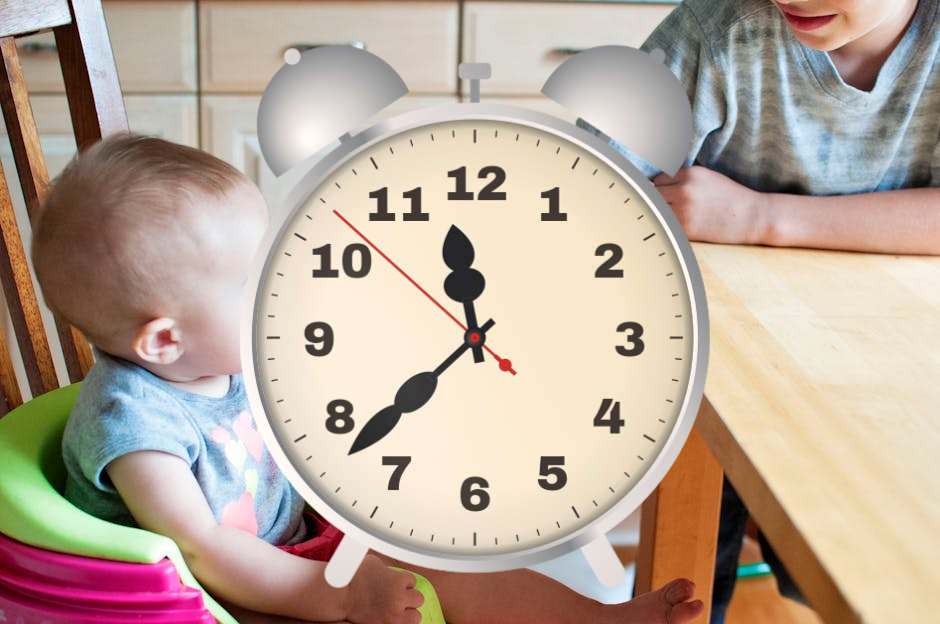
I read **11:37:52**
